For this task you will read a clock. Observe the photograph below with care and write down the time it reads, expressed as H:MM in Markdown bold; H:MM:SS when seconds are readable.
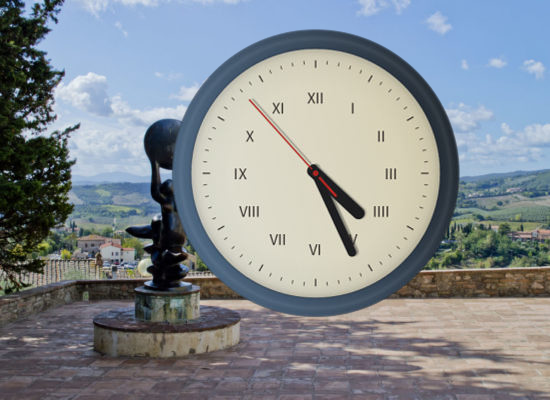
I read **4:25:53**
